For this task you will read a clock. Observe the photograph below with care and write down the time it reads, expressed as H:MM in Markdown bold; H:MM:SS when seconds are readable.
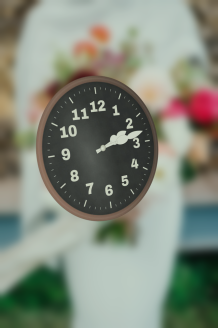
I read **2:13**
